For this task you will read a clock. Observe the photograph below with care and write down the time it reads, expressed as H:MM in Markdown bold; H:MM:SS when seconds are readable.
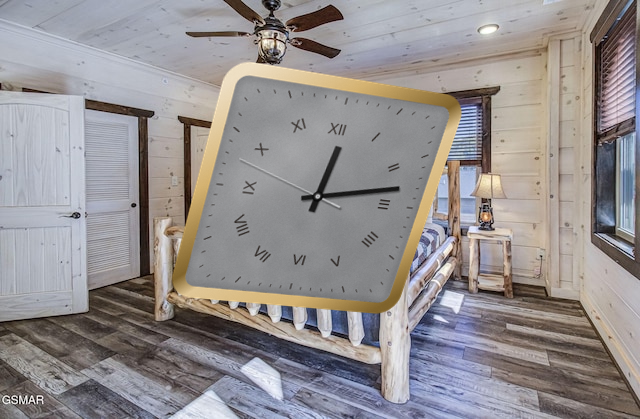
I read **12:12:48**
